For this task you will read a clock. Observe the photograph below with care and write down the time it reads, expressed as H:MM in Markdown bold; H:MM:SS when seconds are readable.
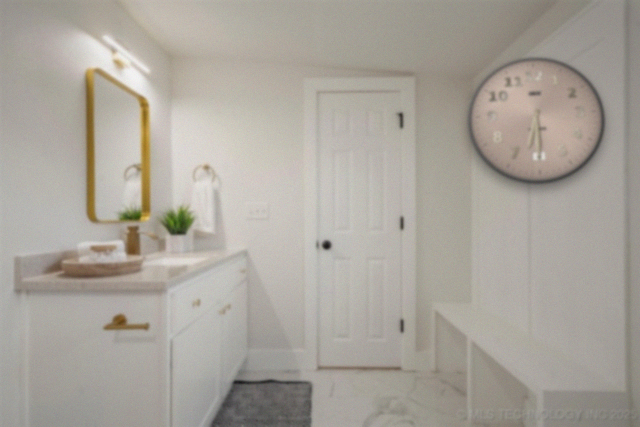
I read **6:30**
